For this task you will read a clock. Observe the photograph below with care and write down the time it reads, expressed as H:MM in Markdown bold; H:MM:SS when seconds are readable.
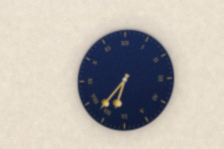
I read **6:37**
